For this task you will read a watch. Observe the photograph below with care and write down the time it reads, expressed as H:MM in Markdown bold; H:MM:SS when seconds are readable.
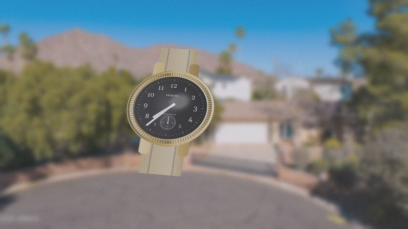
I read **7:37**
